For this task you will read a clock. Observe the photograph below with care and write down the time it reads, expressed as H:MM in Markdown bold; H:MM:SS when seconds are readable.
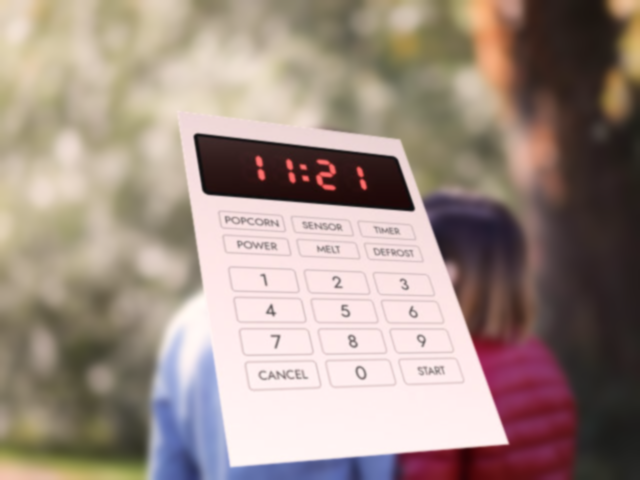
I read **11:21**
